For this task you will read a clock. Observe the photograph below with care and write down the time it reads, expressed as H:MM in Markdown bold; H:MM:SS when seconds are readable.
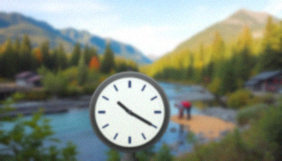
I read **10:20**
